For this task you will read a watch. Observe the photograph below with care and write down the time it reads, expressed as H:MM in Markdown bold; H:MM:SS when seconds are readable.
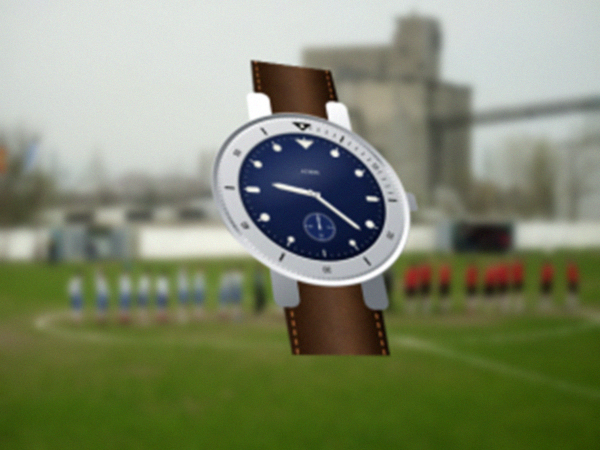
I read **9:22**
